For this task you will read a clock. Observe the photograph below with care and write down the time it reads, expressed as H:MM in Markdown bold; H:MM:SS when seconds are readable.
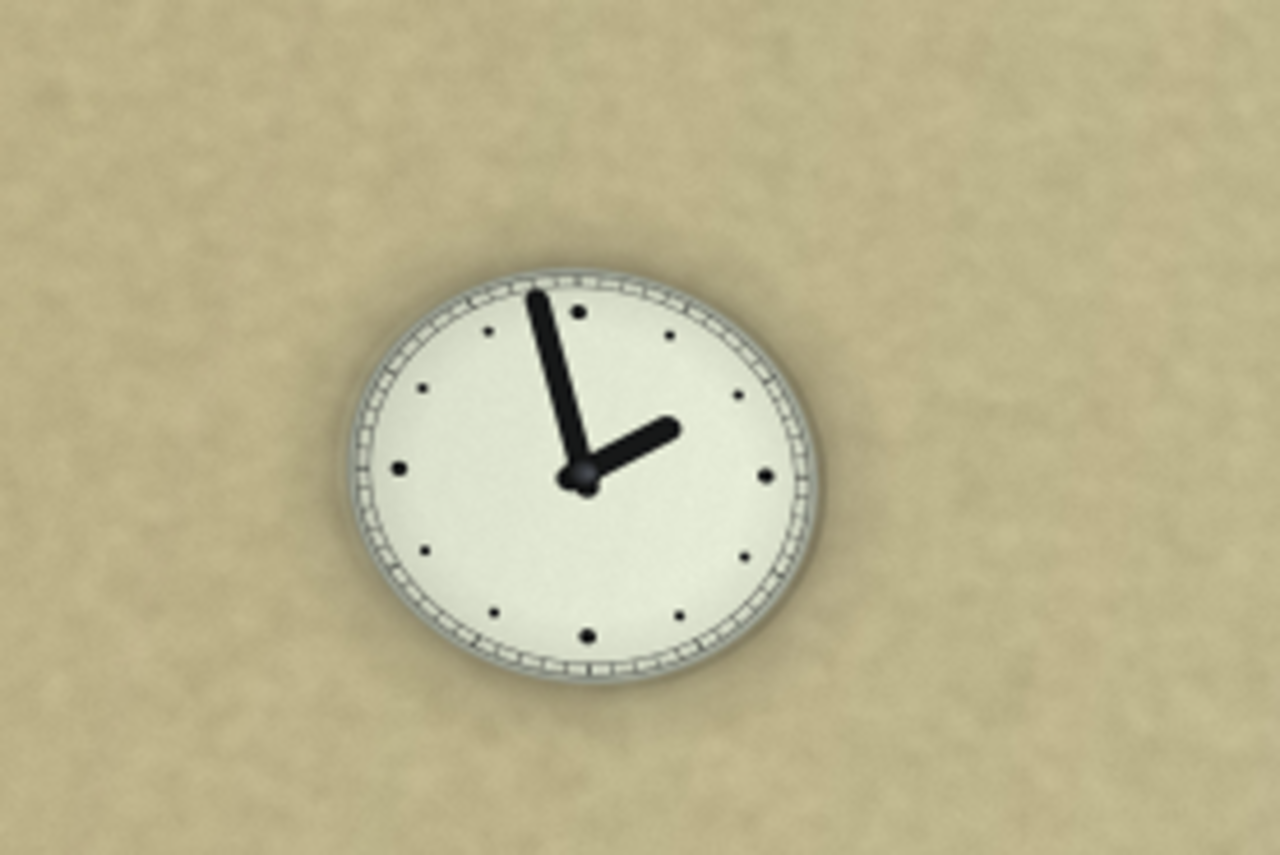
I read **1:58**
